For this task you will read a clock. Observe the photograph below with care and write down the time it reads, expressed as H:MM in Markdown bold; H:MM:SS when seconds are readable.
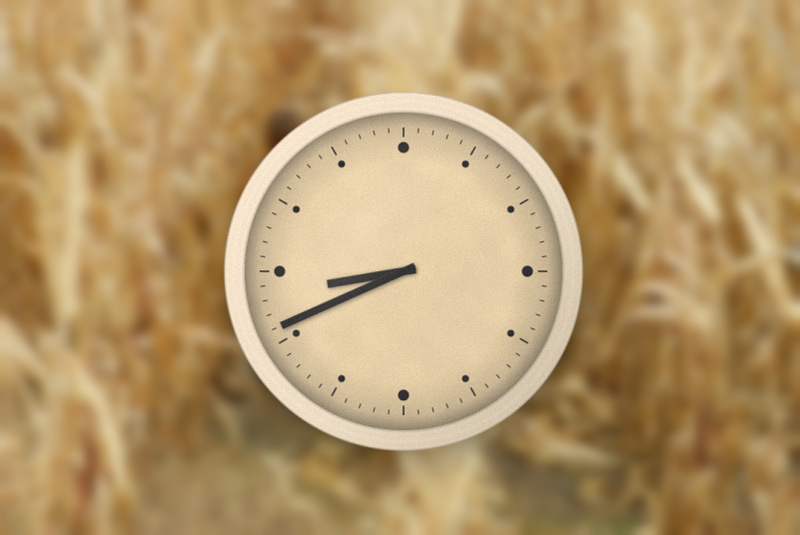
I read **8:41**
